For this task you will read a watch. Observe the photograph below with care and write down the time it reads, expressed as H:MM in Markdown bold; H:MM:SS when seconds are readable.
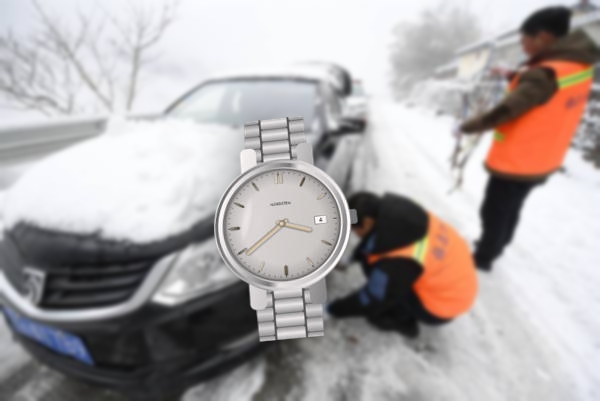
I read **3:39**
